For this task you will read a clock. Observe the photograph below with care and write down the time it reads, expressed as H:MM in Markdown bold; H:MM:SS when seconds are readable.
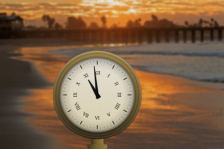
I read **10:59**
